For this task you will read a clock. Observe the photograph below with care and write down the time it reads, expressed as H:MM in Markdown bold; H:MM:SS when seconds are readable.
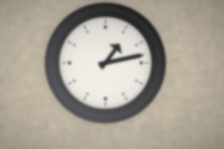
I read **1:13**
